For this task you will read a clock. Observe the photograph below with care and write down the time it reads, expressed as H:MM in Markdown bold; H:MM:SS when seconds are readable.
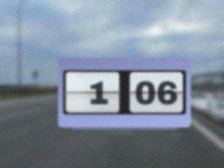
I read **1:06**
